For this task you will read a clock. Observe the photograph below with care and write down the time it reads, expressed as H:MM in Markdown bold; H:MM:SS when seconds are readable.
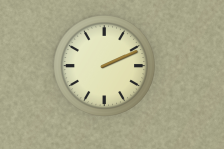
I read **2:11**
